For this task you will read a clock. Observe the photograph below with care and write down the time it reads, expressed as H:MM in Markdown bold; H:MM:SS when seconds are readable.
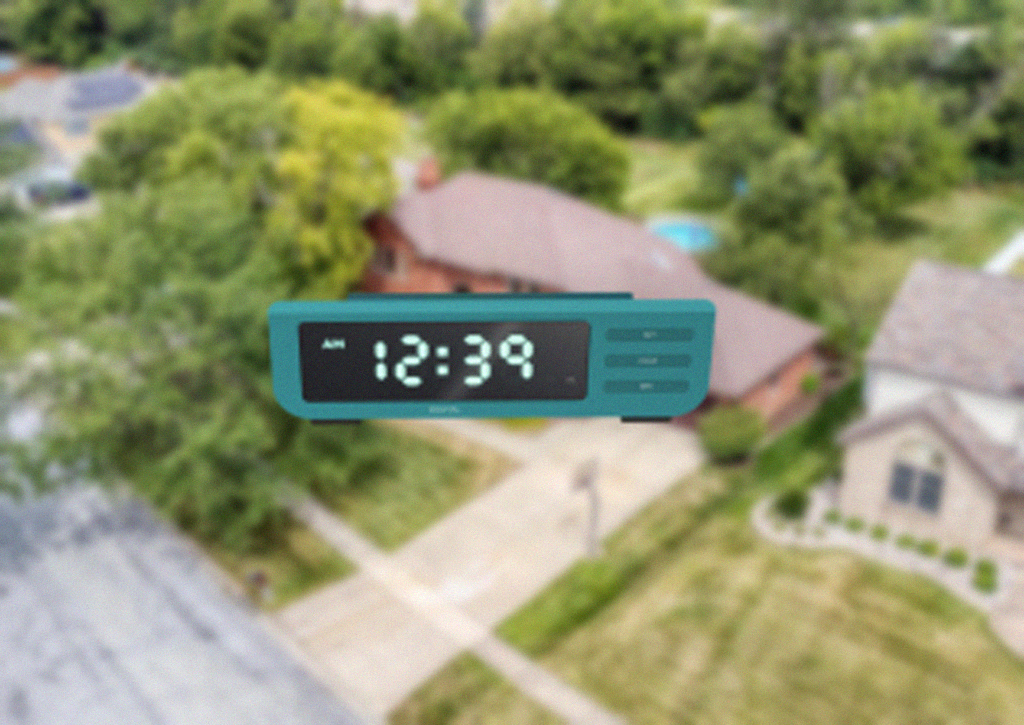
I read **12:39**
